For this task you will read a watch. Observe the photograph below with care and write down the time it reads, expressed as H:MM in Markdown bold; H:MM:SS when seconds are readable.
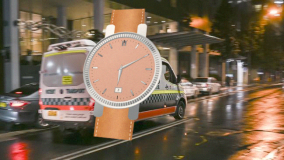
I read **6:10**
